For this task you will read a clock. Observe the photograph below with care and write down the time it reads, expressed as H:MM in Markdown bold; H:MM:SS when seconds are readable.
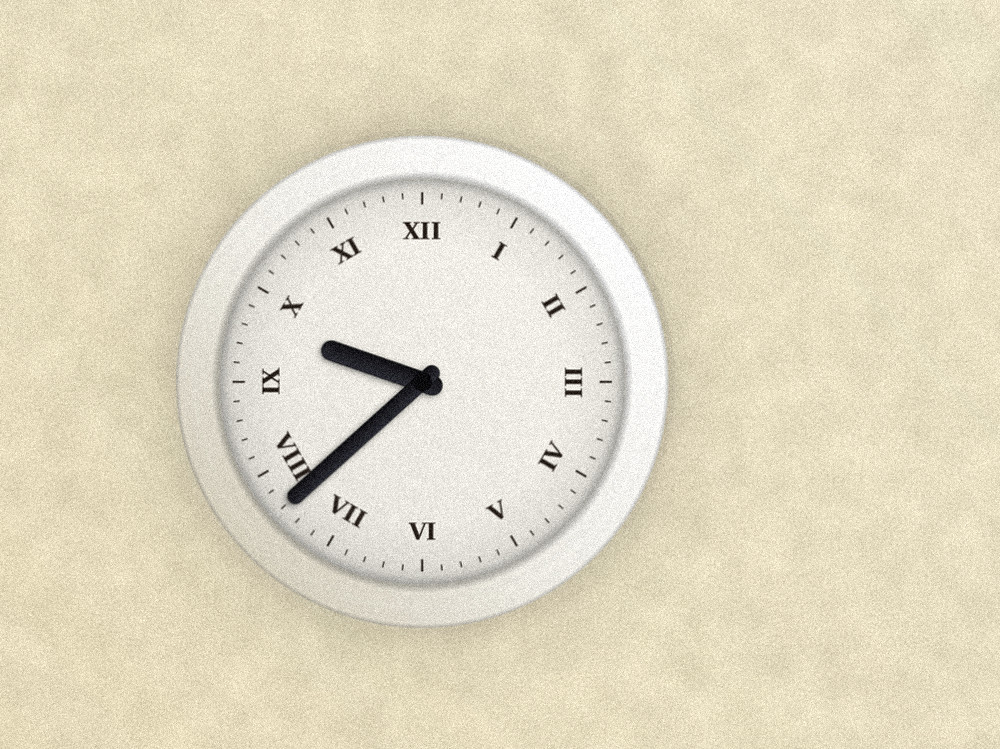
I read **9:38**
